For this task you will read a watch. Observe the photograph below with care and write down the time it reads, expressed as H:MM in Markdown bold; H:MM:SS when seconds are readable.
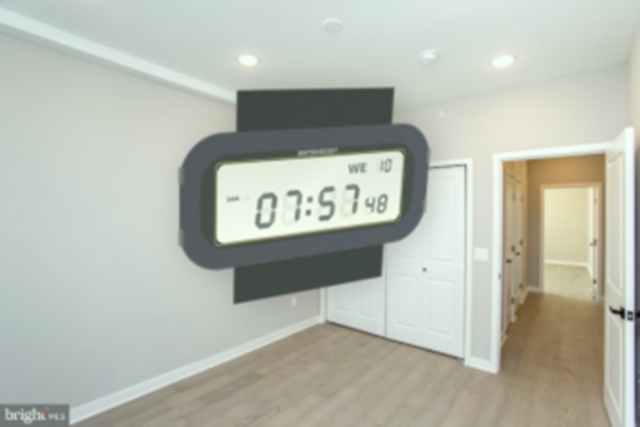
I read **7:57:48**
